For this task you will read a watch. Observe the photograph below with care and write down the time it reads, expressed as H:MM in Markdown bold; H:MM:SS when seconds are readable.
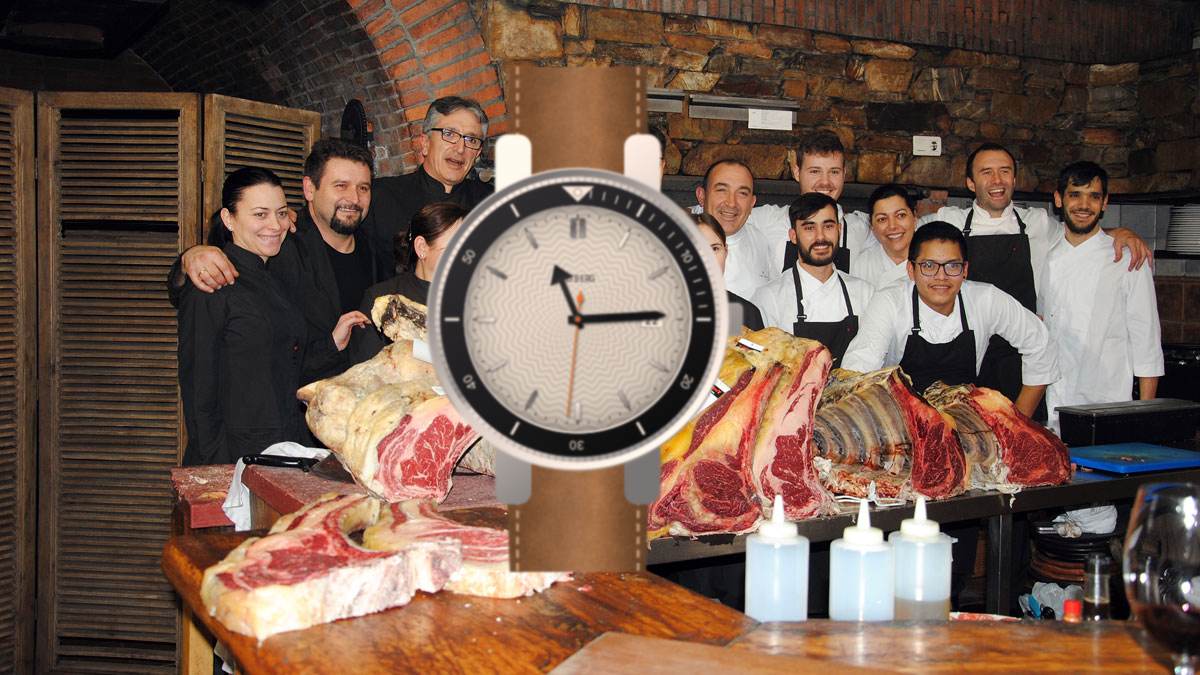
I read **11:14:31**
